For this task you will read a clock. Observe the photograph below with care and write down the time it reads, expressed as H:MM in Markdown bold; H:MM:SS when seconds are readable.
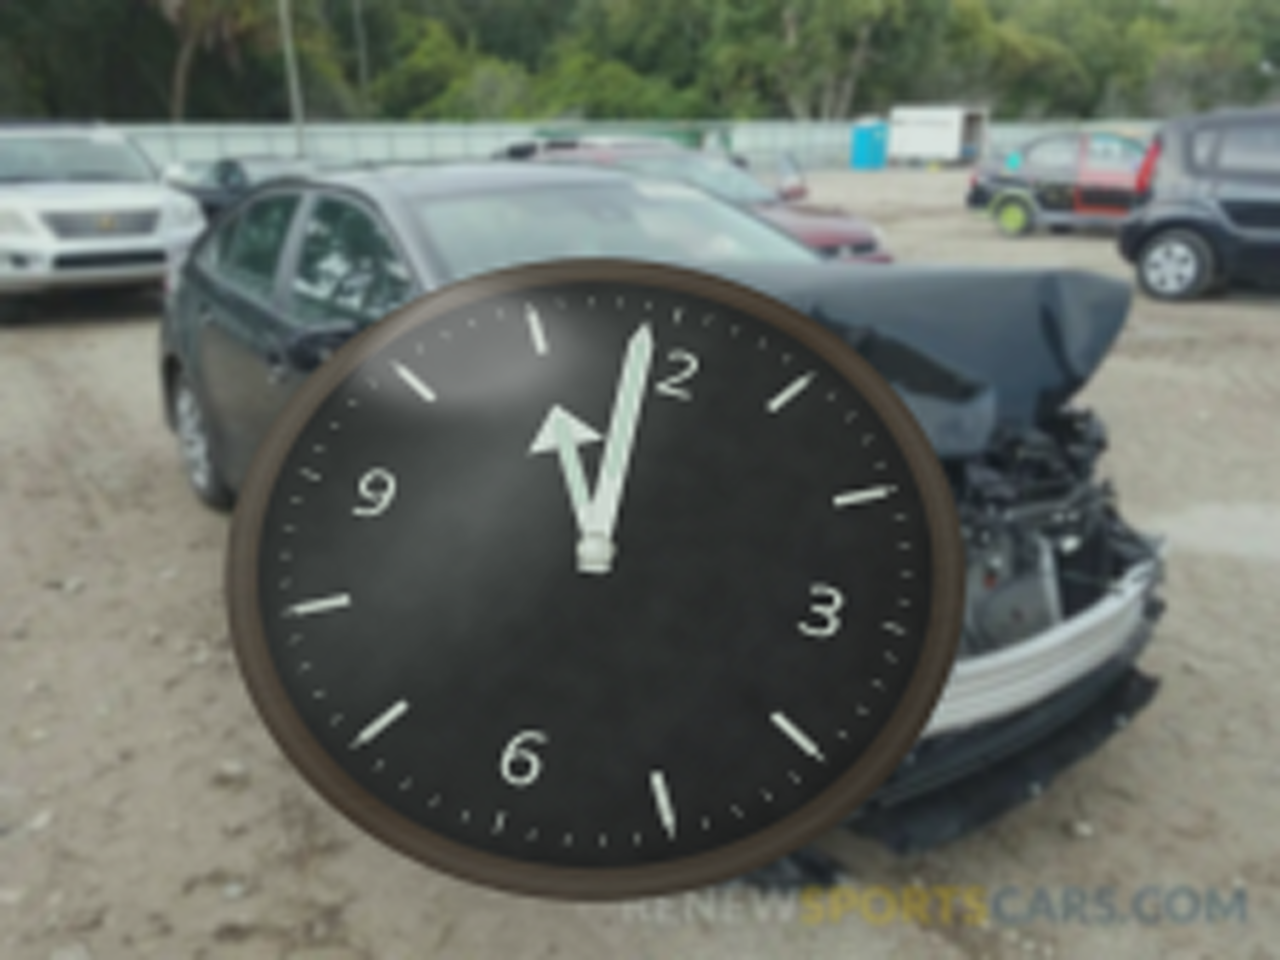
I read **10:59**
